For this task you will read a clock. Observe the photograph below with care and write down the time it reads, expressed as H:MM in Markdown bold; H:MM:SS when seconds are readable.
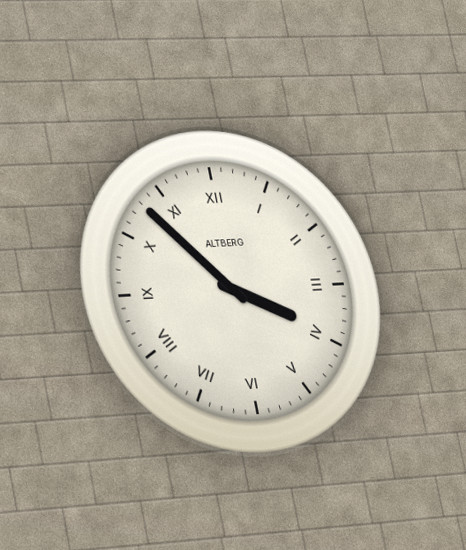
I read **3:53**
